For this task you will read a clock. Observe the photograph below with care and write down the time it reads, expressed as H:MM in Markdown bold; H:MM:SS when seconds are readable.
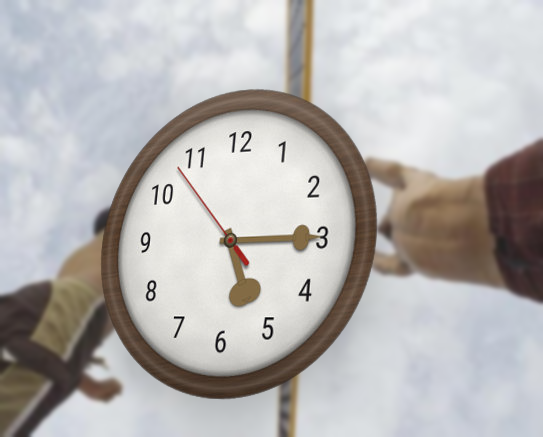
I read **5:14:53**
